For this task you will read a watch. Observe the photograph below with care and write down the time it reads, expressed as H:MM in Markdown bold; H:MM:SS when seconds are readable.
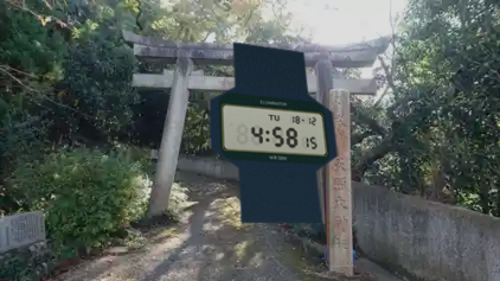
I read **4:58:15**
